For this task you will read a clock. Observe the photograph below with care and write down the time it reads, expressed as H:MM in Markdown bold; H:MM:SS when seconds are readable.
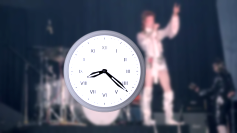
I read **8:22**
